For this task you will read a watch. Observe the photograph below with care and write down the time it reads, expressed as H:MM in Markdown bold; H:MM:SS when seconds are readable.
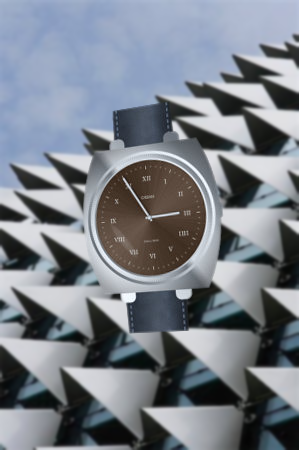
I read **2:55**
